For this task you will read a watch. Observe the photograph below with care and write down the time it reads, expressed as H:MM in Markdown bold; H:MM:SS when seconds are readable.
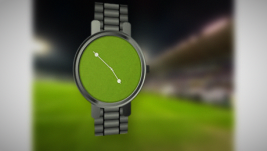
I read **4:52**
